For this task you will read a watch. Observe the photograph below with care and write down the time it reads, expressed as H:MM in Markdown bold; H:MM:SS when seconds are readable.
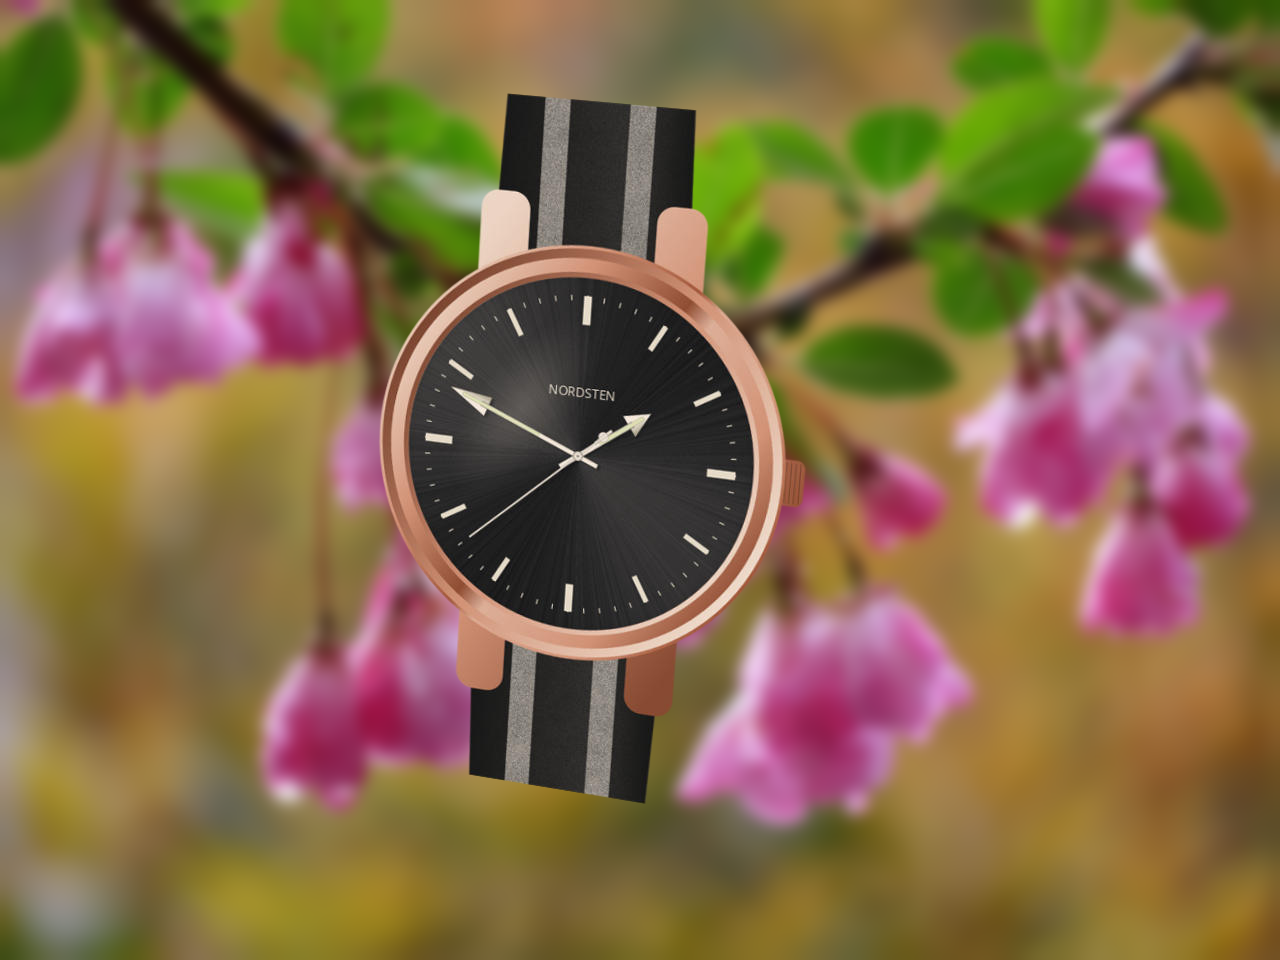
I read **1:48:38**
